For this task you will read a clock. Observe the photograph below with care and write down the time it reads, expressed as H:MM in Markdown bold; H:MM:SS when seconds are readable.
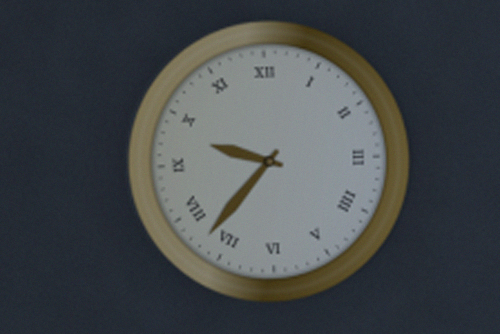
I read **9:37**
